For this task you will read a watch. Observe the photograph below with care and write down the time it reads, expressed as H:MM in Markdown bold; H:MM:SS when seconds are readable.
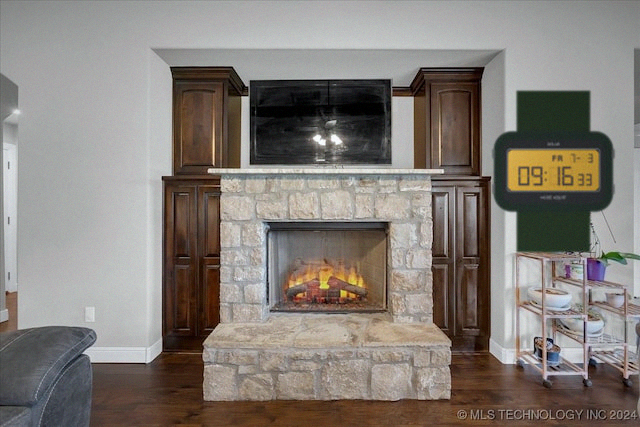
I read **9:16:33**
